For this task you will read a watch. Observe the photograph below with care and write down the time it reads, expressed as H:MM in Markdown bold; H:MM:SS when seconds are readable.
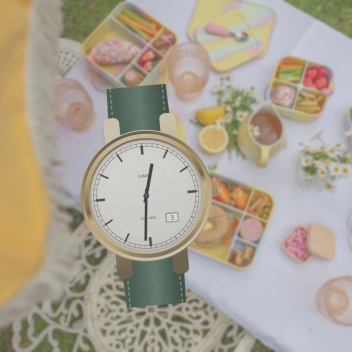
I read **12:31**
